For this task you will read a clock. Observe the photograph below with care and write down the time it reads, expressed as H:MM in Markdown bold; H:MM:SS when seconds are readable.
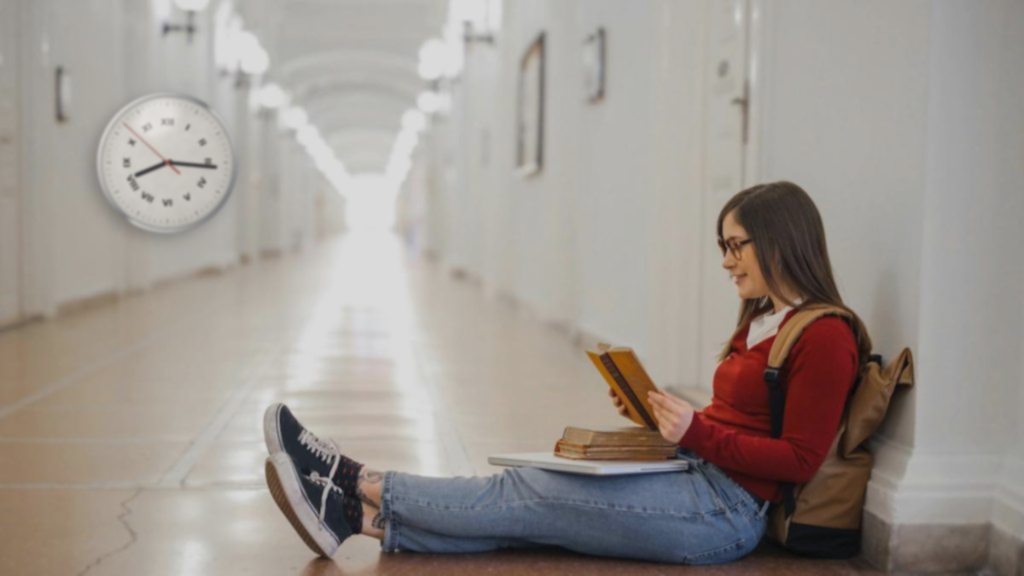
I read **8:15:52**
